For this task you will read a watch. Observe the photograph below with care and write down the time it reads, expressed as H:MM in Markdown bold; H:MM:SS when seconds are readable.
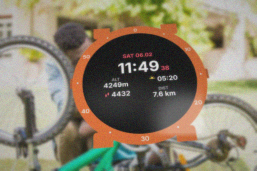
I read **11:49**
